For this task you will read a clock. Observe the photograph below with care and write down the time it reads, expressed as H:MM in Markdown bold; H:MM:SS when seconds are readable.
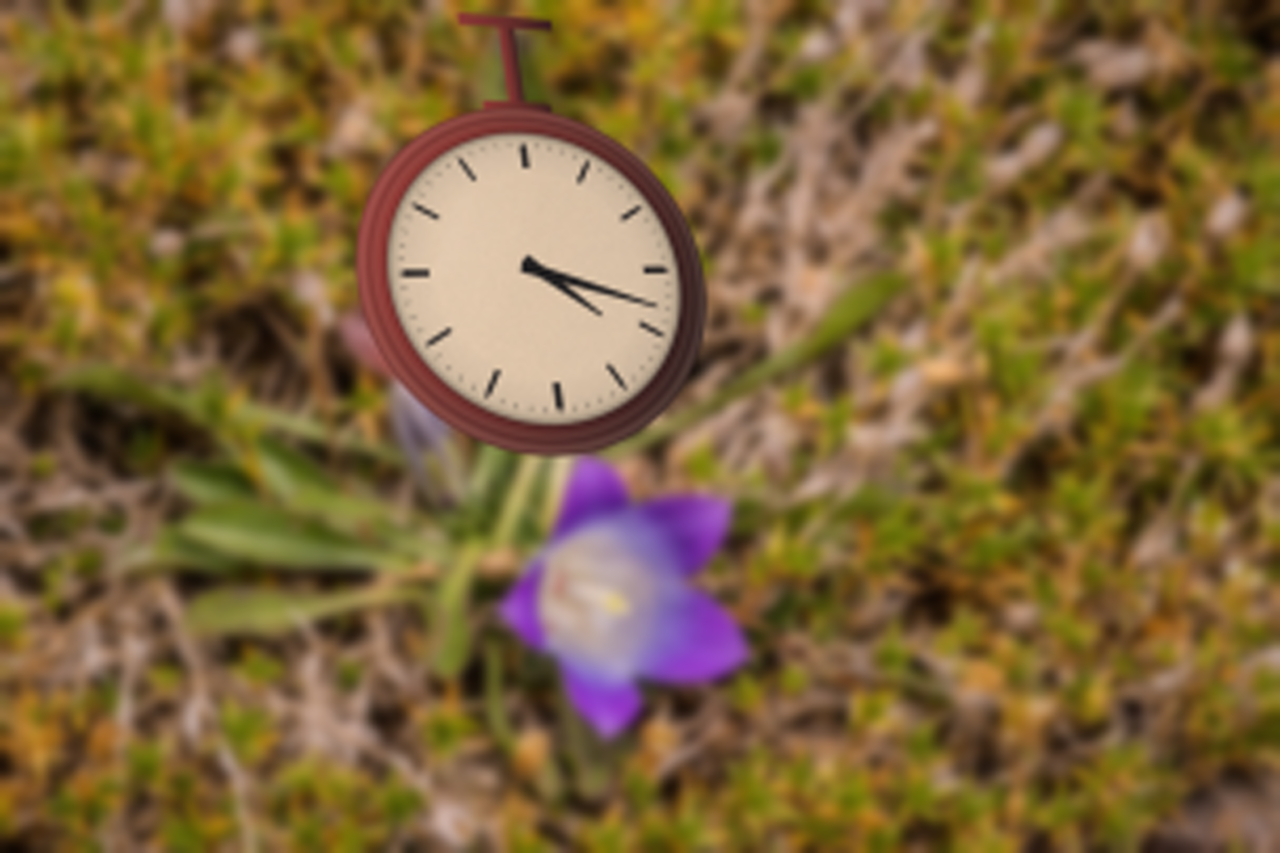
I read **4:18**
